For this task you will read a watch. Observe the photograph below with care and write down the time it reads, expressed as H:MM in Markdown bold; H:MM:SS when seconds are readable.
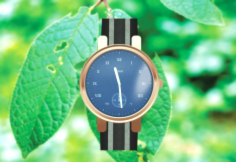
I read **11:29**
